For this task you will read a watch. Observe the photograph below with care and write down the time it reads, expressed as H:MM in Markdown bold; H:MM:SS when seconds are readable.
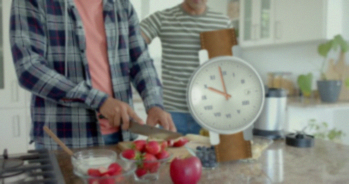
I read **9:59**
